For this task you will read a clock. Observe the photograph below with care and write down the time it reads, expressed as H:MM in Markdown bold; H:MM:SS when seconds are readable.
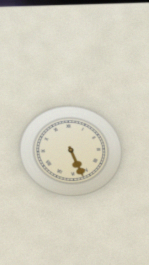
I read **5:27**
